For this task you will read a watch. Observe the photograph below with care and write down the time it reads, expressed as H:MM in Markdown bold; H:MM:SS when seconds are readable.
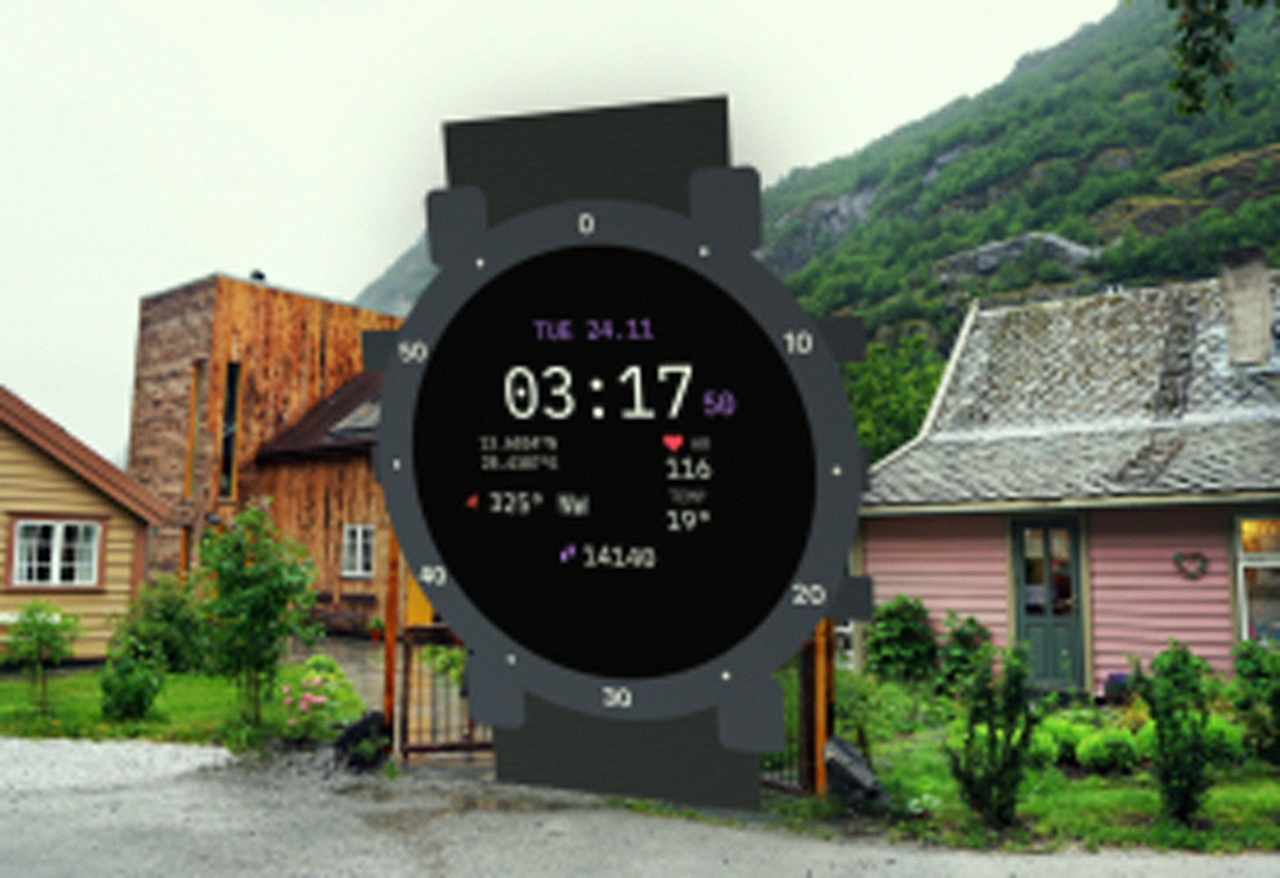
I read **3:17**
